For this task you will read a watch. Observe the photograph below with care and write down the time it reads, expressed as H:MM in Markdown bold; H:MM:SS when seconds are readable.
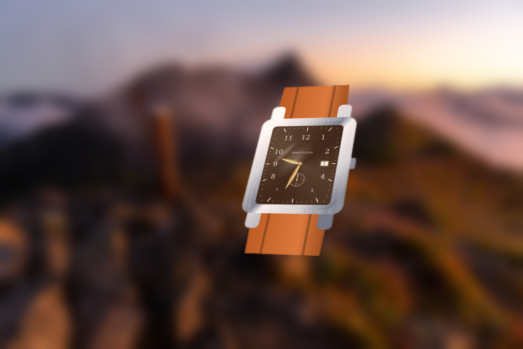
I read **9:33**
